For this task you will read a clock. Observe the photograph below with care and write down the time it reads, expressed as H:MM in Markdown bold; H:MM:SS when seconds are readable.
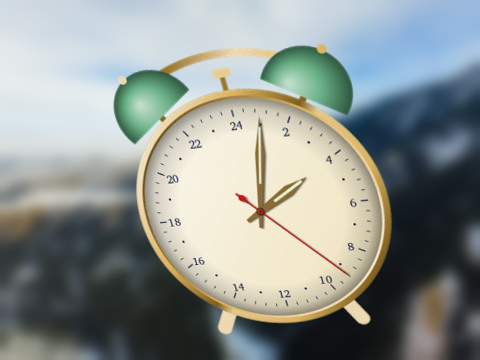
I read **4:02:23**
